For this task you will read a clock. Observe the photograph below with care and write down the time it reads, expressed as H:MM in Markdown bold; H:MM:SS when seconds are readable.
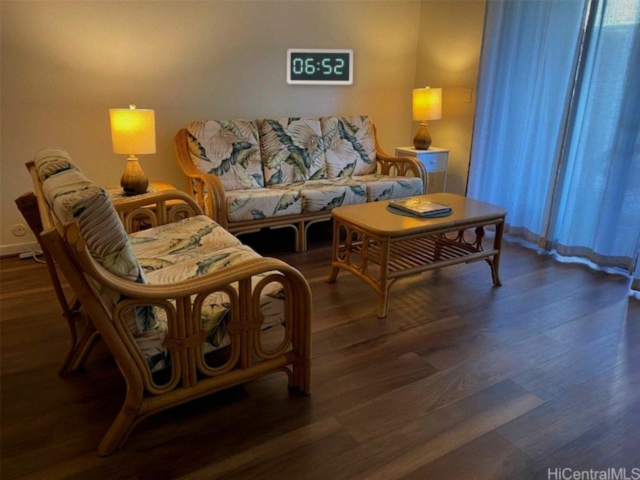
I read **6:52**
